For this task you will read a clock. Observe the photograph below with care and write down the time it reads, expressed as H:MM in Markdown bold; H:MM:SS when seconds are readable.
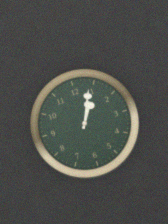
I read **1:04**
